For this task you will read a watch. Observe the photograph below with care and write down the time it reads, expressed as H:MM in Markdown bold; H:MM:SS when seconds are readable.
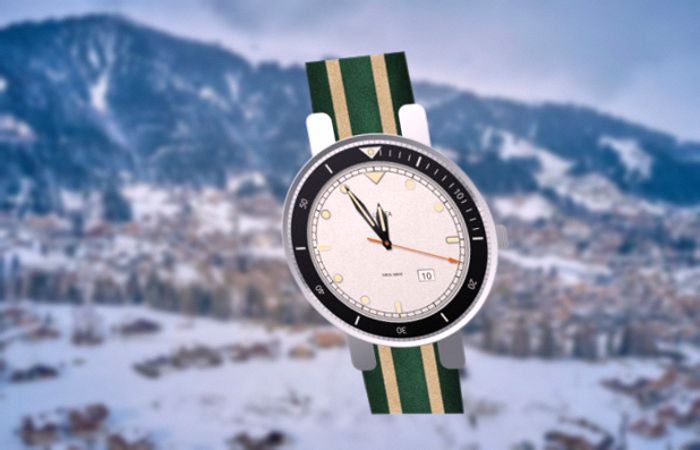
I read **11:55:18**
